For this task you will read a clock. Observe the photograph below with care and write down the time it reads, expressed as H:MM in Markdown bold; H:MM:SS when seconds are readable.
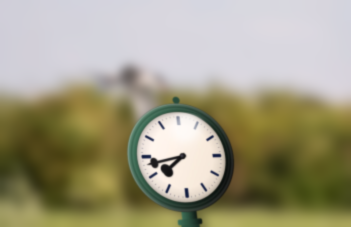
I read **7:43**
